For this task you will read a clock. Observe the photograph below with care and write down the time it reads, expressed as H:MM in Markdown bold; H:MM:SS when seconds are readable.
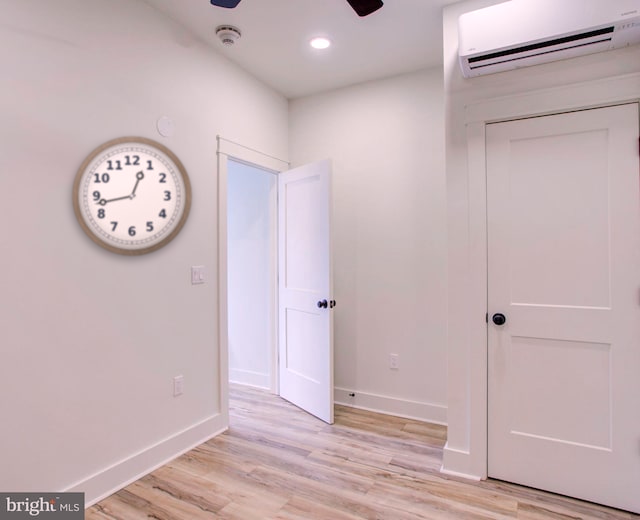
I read **12:43**
